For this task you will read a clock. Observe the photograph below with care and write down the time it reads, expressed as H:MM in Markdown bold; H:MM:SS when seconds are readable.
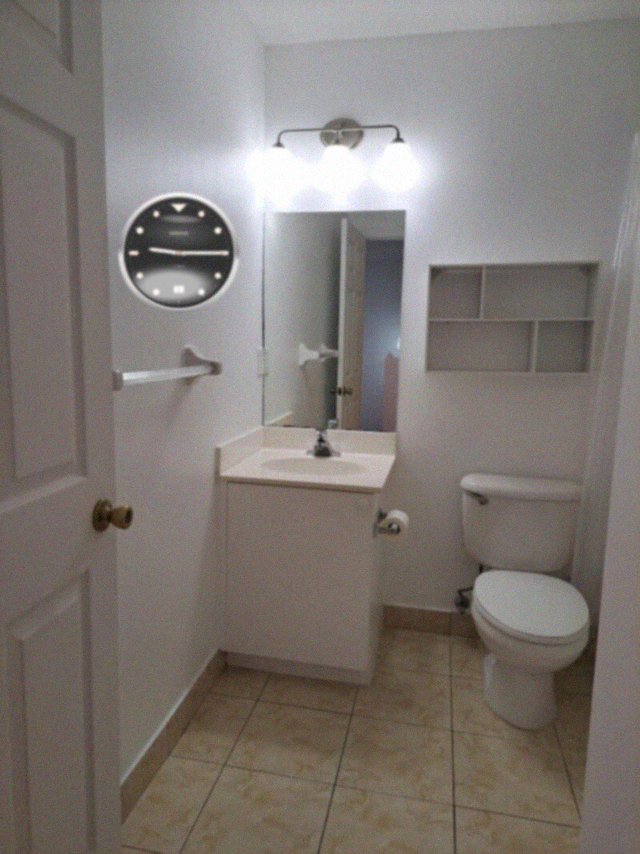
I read **9:15**
